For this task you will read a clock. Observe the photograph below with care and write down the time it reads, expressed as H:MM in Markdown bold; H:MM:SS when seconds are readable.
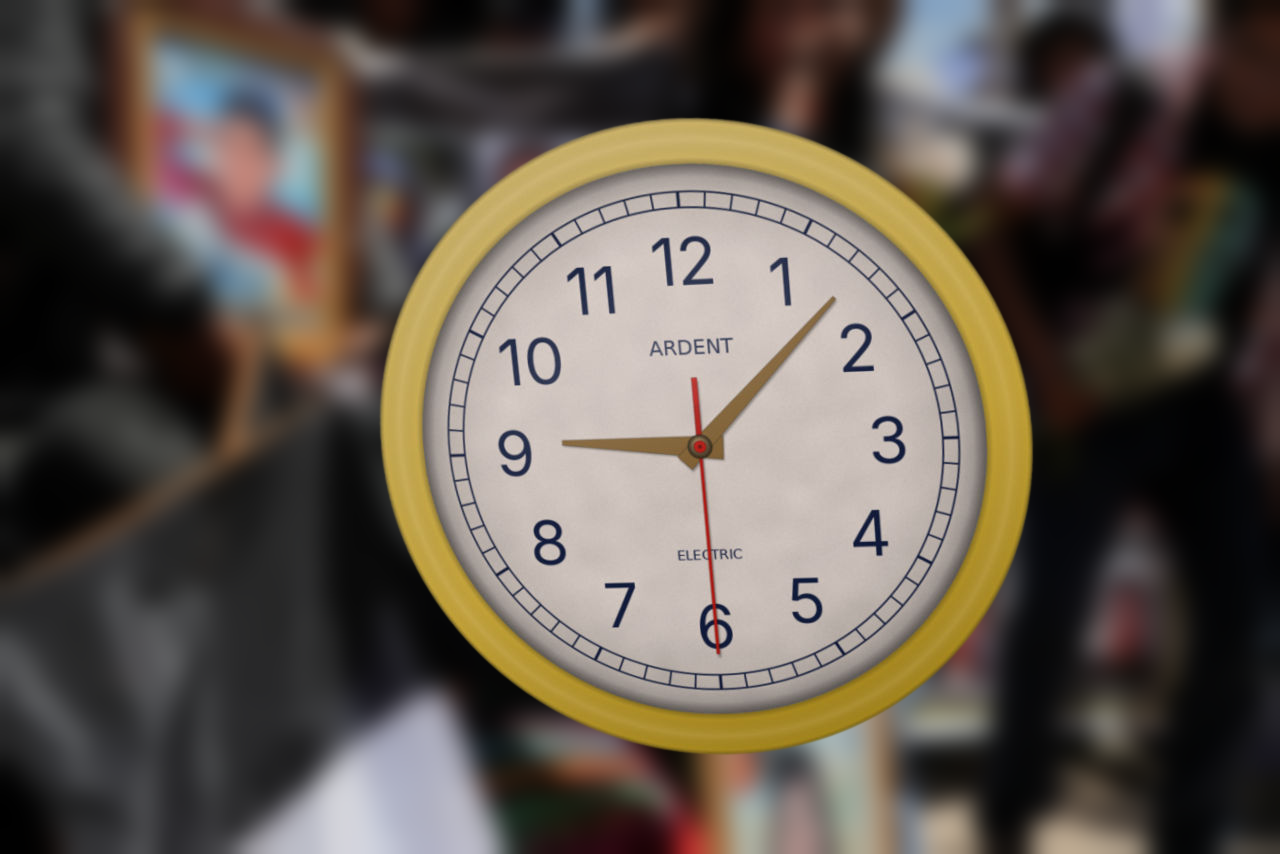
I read **9:07:30**
